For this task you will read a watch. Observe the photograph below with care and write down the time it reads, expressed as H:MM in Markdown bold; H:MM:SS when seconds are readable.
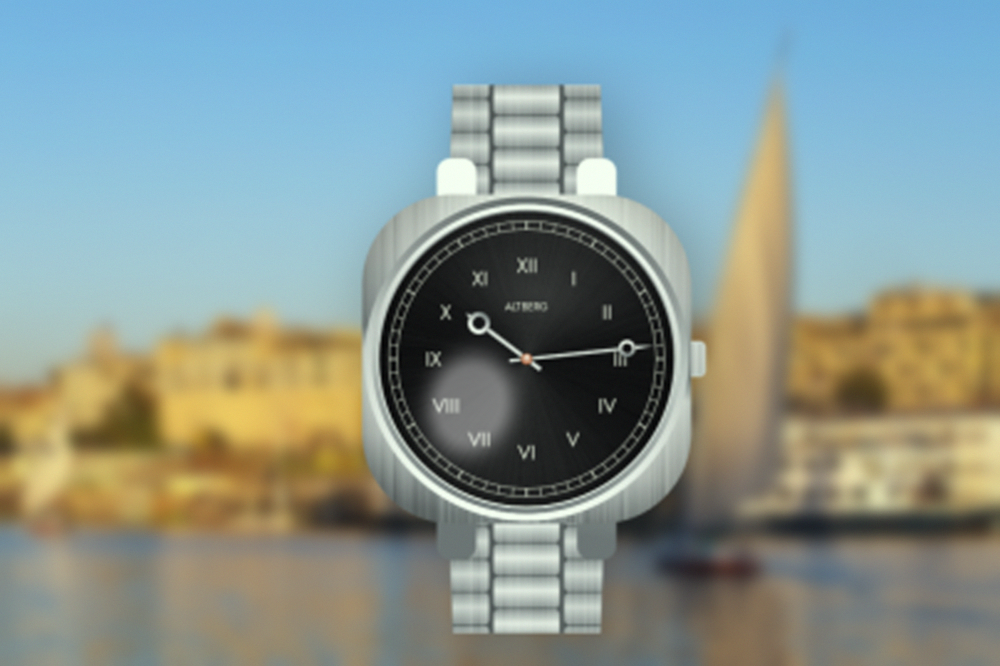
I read **10:14**
